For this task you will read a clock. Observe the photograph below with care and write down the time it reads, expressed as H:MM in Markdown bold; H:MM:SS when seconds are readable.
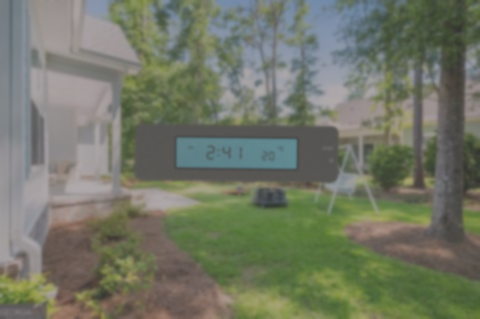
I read **2:41**
